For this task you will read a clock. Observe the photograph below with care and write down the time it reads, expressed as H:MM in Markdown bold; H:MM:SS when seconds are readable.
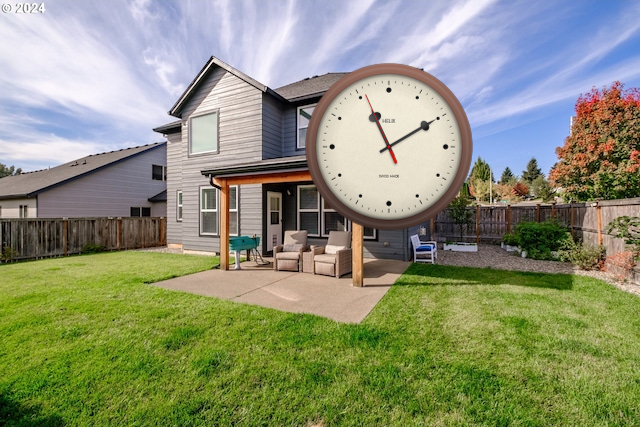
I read **11:09:56**
